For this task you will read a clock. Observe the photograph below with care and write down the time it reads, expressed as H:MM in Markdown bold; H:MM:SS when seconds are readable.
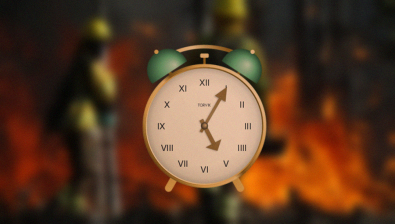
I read **5:05**
